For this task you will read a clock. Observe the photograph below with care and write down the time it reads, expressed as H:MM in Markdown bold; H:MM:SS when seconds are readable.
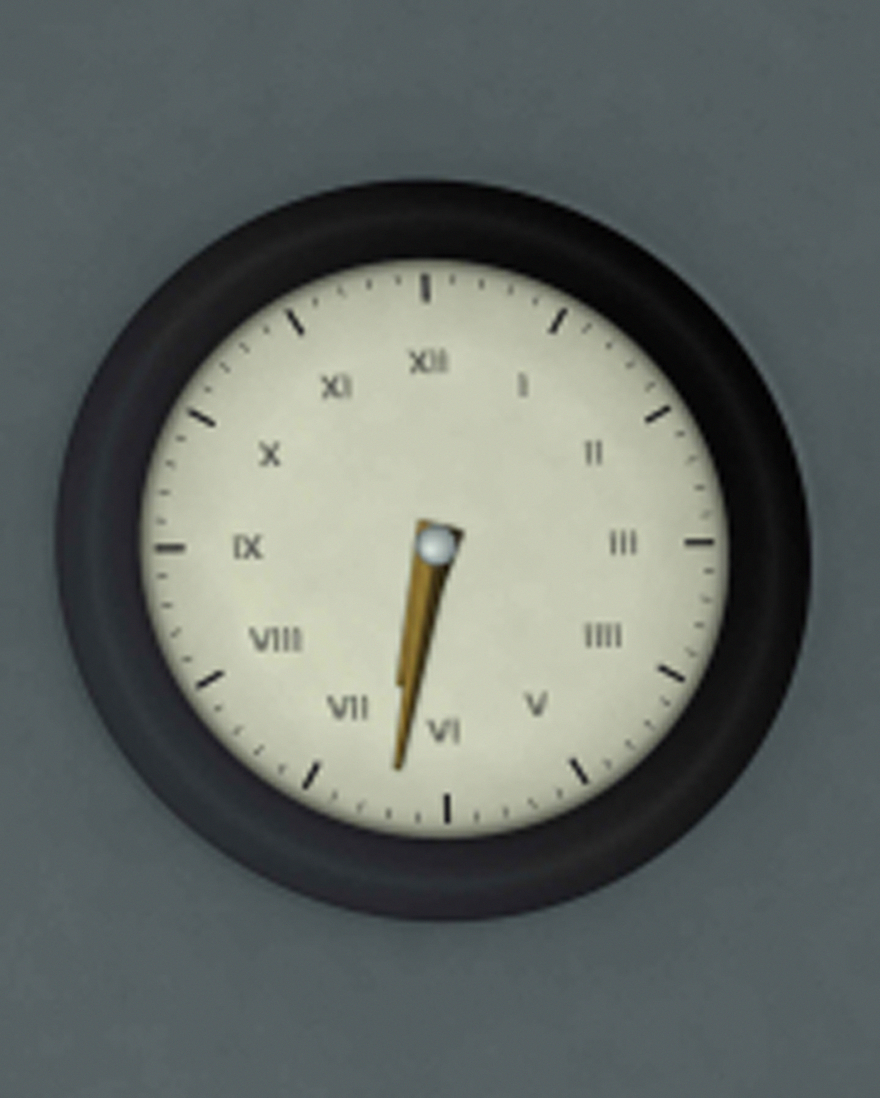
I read **6:32**
